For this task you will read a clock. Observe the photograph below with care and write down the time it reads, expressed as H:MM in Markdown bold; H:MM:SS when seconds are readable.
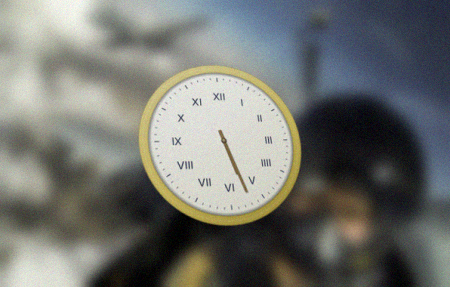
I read **5:27**
